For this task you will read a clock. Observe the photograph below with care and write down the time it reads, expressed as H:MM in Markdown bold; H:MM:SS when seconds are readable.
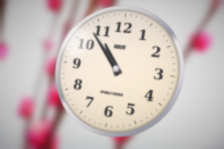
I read **10:53**
